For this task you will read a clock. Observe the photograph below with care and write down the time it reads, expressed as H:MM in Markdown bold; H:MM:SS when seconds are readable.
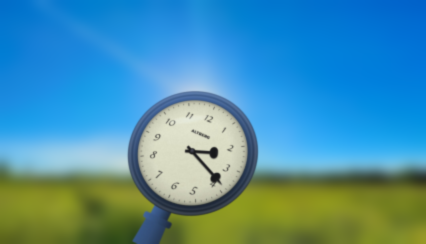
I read **2:19**
